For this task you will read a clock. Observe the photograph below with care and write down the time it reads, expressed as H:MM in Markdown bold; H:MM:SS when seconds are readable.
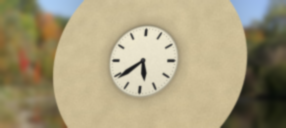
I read **5:39**
